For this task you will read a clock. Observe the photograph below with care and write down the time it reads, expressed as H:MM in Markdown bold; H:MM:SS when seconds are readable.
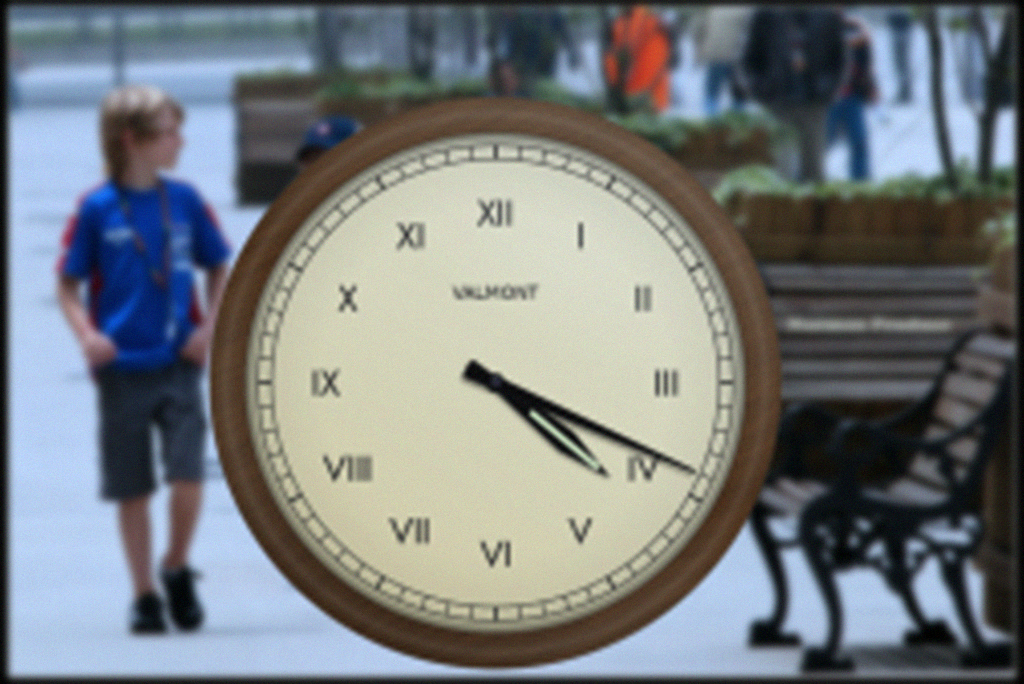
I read **4:19**
